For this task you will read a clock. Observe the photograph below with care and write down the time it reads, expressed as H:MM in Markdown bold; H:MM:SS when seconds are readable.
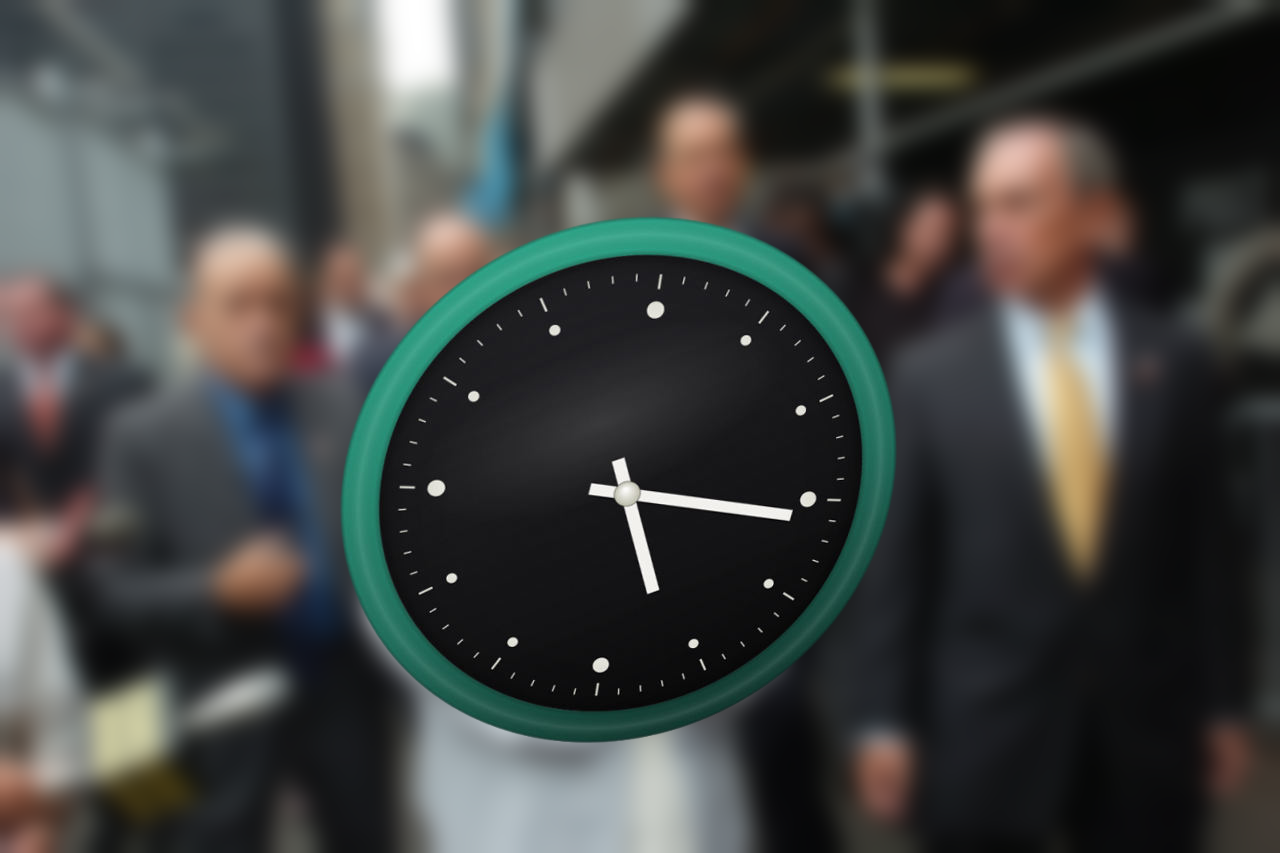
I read **5:16**
